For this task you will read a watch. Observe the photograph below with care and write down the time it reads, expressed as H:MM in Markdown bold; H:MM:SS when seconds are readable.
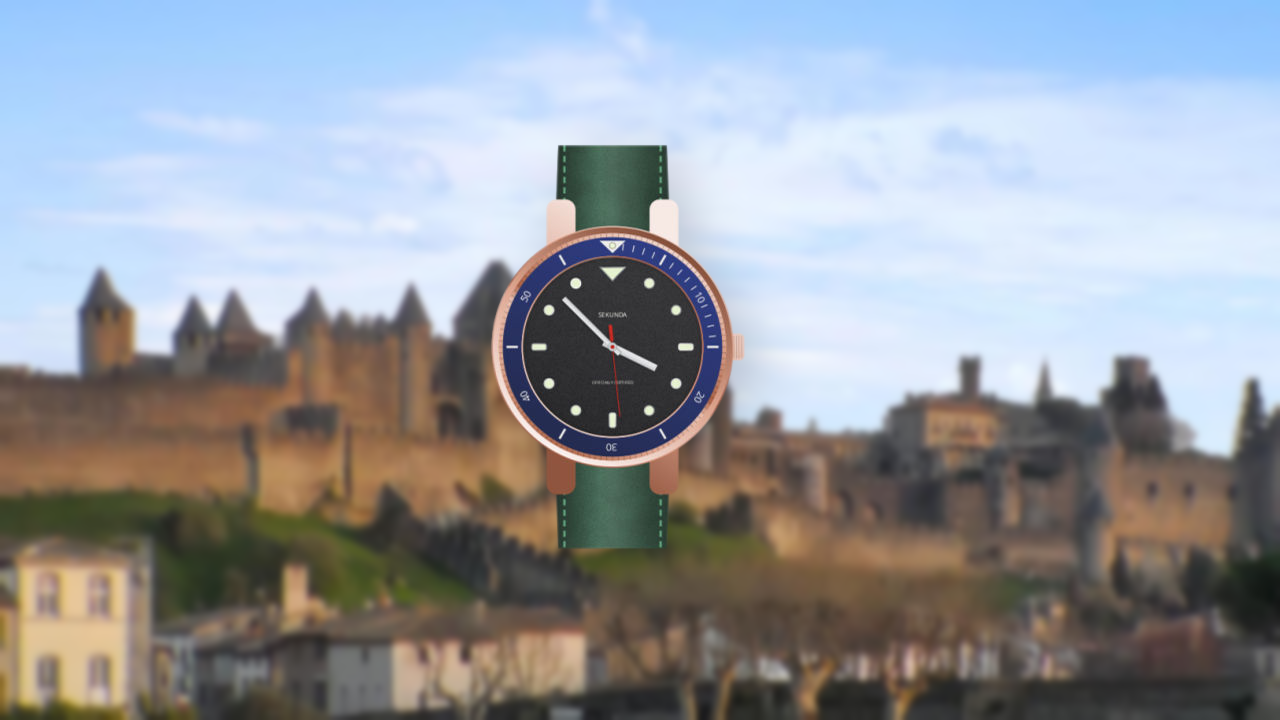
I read **3:52:29**
